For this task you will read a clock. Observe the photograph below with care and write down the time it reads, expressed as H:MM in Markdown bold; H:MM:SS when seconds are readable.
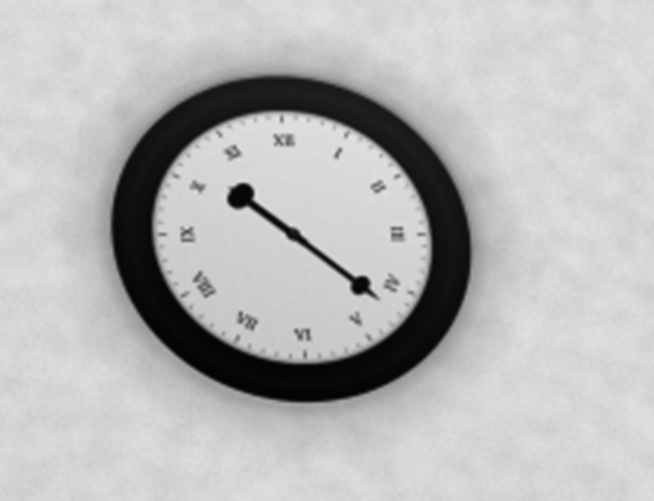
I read **10:22**
